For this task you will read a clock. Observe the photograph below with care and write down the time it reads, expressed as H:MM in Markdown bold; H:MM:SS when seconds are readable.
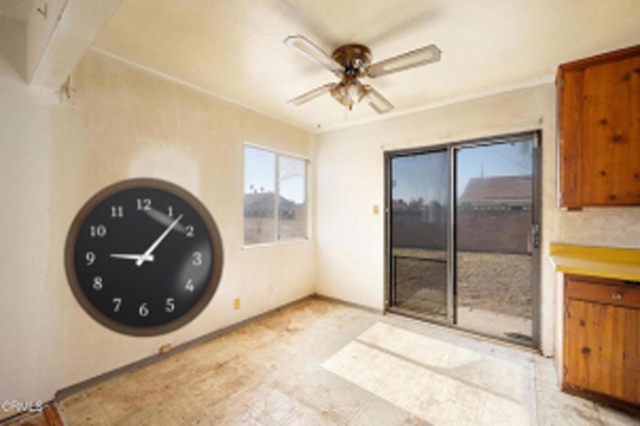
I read **9:07**
